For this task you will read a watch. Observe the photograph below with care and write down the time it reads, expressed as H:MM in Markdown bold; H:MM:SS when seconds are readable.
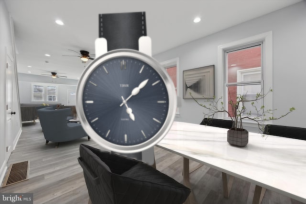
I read **5:08**
